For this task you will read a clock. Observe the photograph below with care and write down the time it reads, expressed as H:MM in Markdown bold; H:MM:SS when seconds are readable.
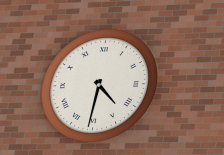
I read **4:31**
